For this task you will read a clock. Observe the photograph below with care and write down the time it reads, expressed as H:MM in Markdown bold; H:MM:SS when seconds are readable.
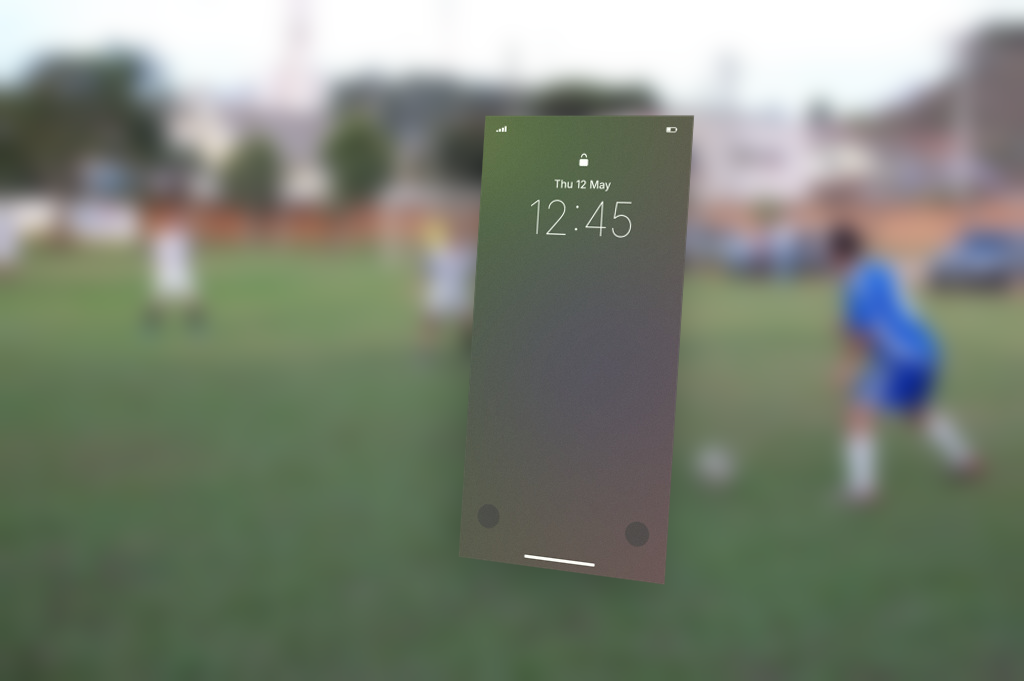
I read **12:45**
